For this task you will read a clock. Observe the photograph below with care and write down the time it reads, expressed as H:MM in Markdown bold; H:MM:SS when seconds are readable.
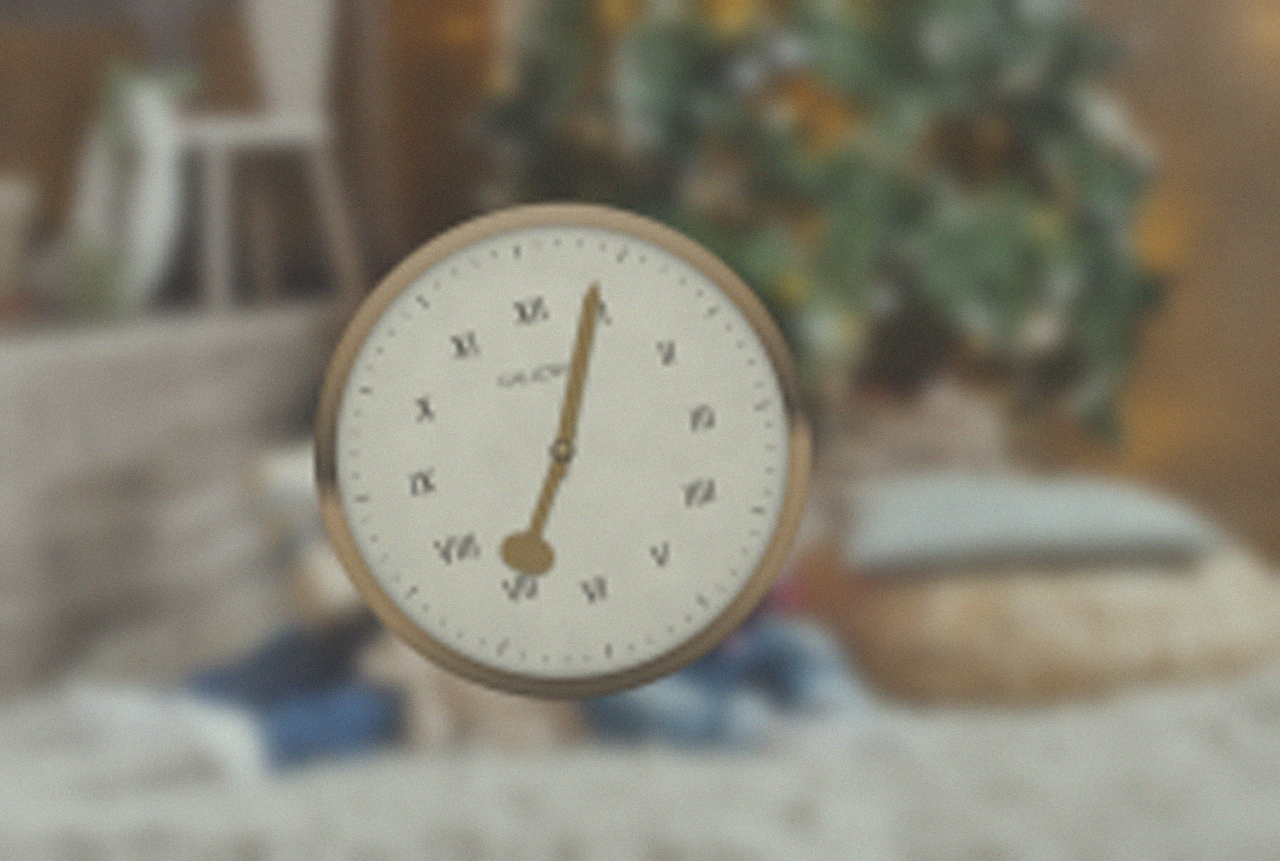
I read **7:04**
